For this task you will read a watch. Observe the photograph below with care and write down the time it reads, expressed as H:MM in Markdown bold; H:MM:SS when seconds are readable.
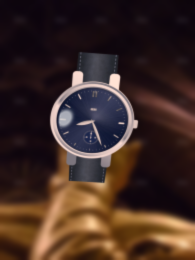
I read **8:26**
